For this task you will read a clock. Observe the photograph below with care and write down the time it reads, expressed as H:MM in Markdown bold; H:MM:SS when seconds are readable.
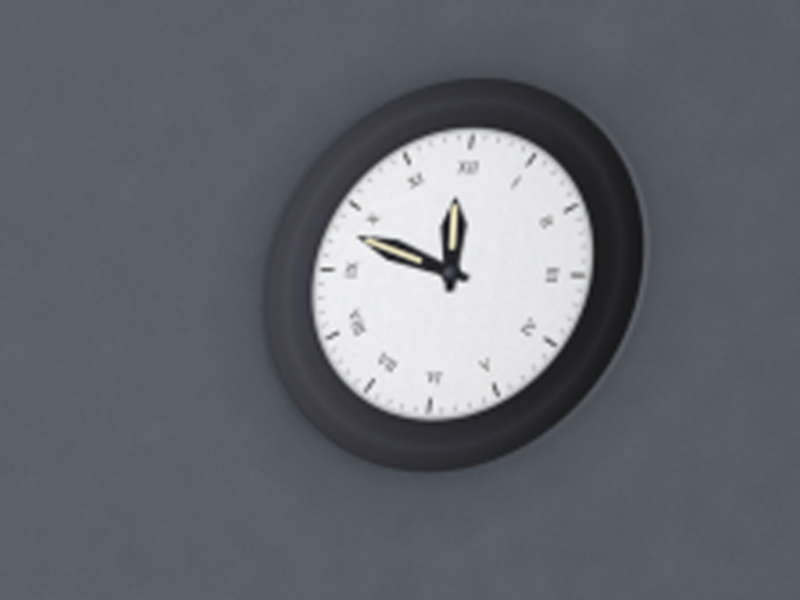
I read **11:48**
